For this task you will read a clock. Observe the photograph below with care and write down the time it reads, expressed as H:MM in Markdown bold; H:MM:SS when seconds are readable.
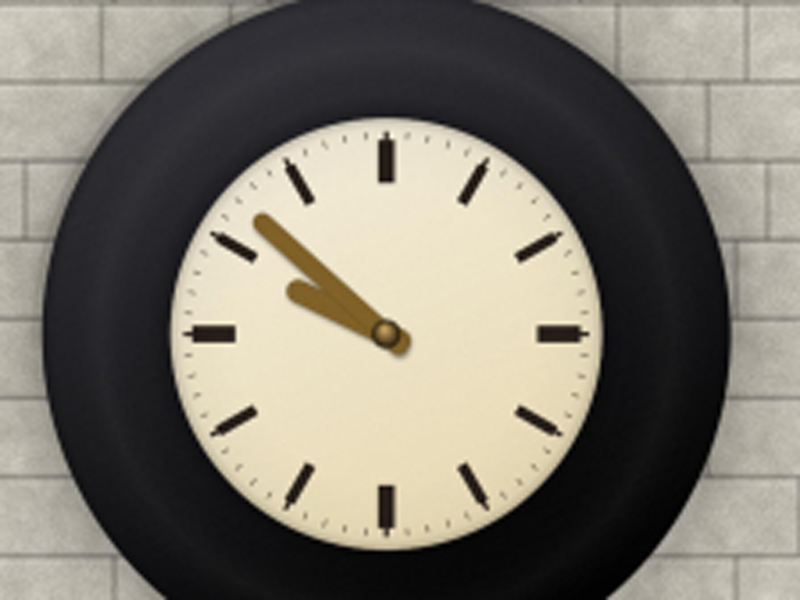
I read **9:52**
